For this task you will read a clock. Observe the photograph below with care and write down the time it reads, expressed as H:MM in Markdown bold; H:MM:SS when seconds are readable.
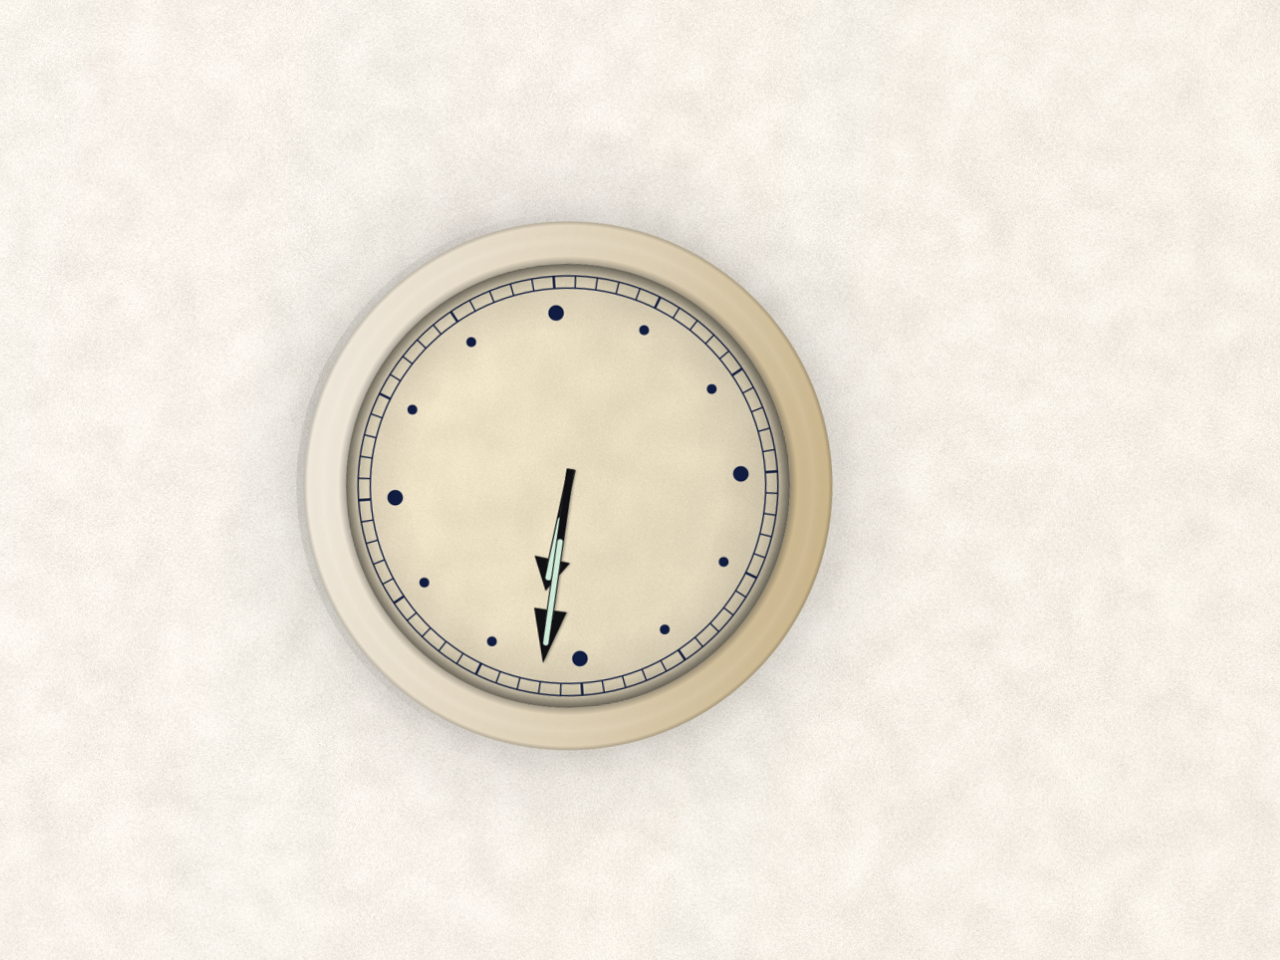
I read **6:32**
